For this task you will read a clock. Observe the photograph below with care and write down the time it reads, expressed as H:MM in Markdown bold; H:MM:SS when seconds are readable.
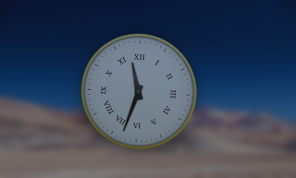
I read **11:33**
